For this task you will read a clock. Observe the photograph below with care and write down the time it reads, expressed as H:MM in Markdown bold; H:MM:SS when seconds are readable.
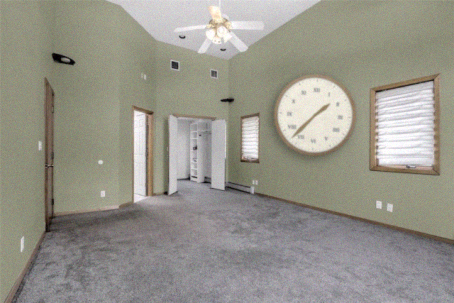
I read **1:37**
